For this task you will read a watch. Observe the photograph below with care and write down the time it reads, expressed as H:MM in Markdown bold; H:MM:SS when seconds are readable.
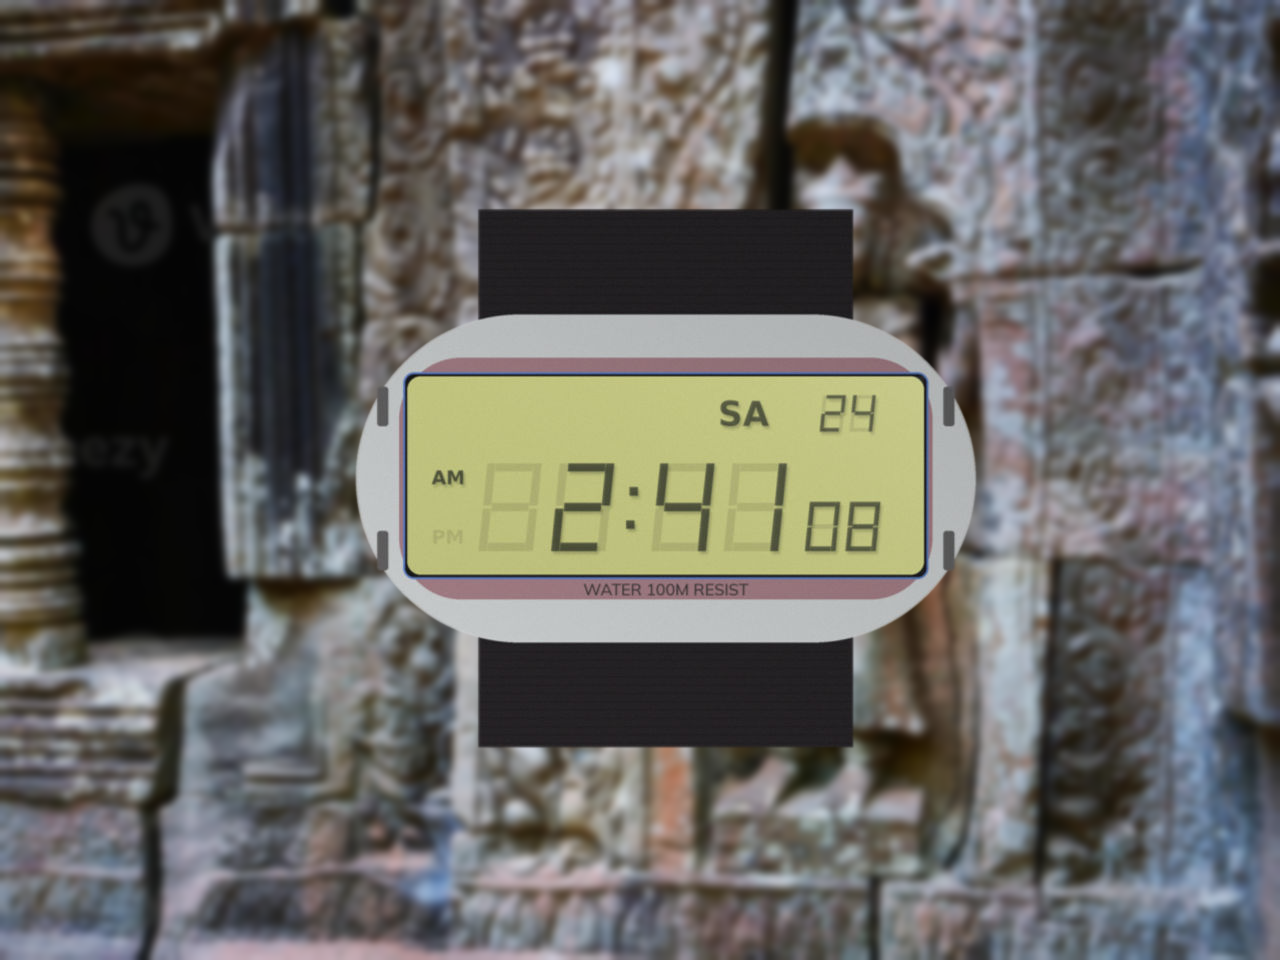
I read **2:41:08**
